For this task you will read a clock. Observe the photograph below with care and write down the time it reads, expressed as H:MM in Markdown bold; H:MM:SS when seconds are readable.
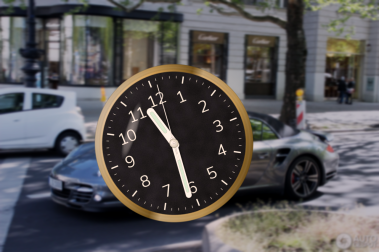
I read **11:31:01**
